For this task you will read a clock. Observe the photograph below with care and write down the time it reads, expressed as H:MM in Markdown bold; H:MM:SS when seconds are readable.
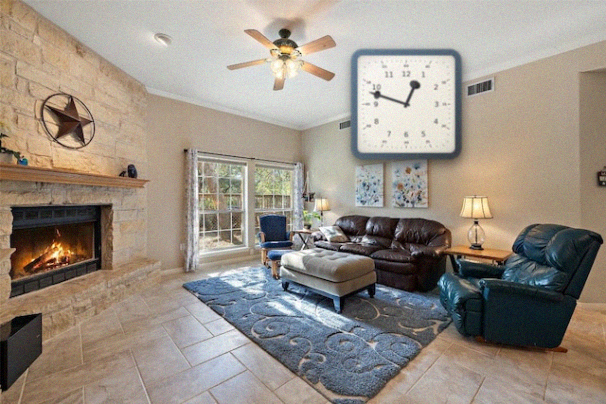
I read **12:48**
